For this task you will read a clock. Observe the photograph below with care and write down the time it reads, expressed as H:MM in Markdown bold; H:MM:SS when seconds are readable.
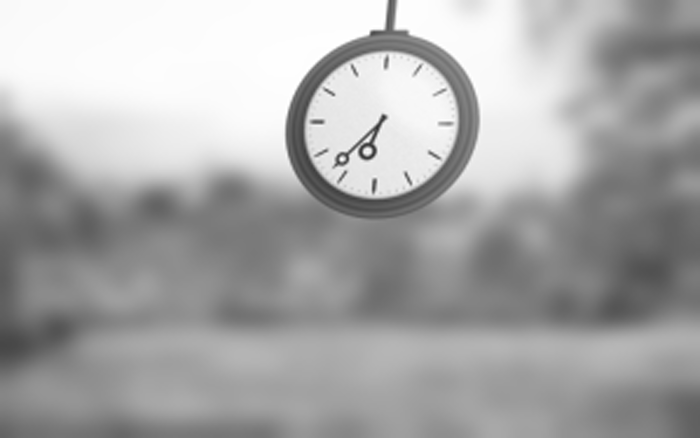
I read **6:37**
